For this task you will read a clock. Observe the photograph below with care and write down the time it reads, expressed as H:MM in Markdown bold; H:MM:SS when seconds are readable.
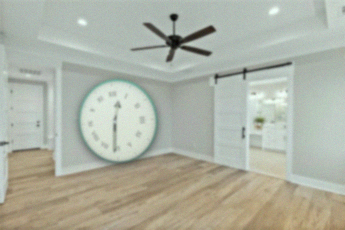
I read **12:31**
